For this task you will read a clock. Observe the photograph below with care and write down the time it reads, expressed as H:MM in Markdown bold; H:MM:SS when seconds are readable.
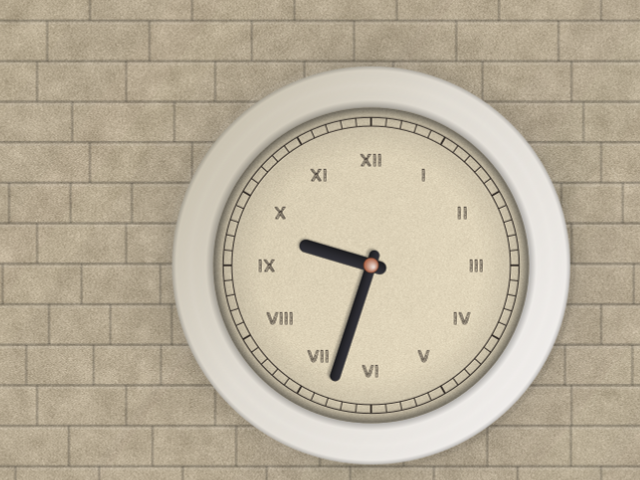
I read **9:33**
